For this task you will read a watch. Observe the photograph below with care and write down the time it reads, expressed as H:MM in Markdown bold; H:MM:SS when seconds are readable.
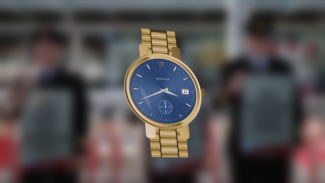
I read **3:41**
